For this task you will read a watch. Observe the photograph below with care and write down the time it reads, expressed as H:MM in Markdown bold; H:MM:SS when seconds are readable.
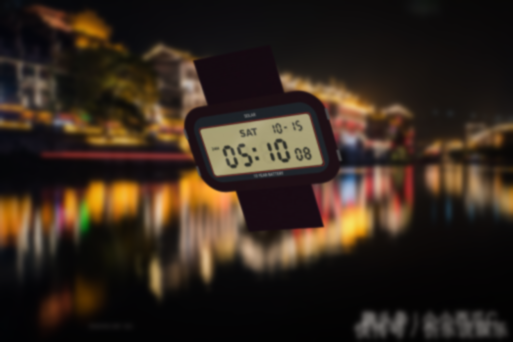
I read **5:10:08**
